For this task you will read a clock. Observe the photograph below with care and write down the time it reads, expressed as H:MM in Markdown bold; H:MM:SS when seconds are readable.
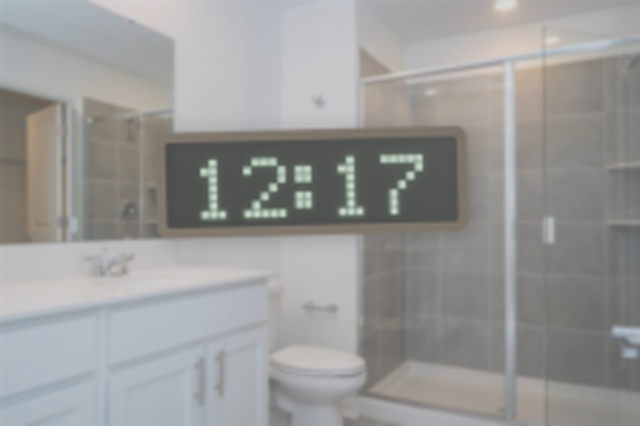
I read **12:17**
